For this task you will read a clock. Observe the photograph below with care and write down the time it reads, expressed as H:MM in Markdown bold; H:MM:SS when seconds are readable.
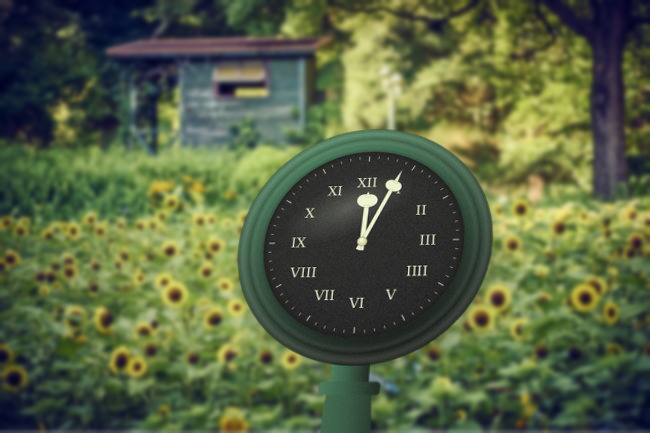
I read **12:04**
